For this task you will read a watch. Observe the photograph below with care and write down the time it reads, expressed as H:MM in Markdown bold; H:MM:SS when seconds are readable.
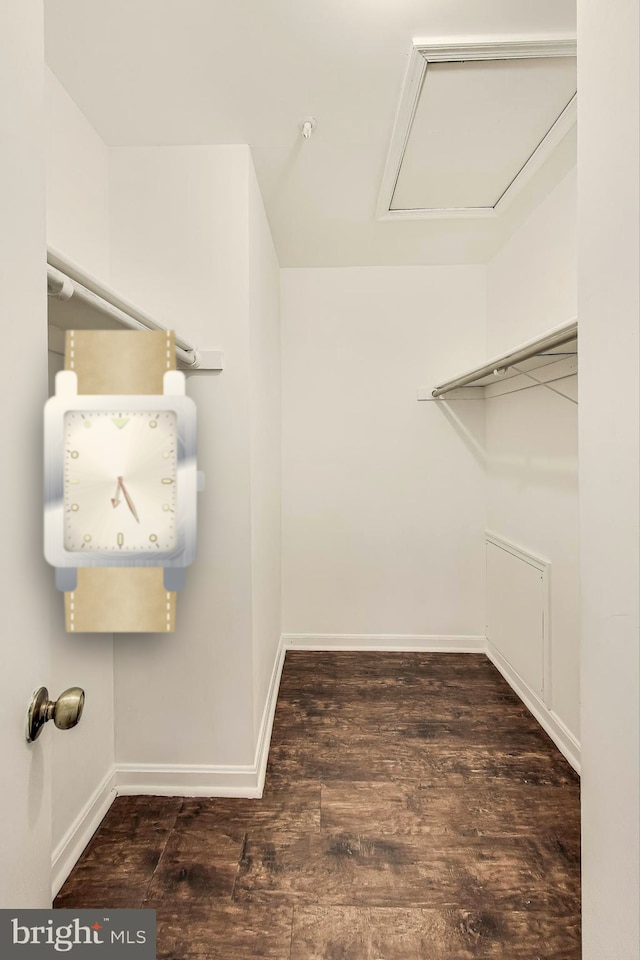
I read **6:26**
